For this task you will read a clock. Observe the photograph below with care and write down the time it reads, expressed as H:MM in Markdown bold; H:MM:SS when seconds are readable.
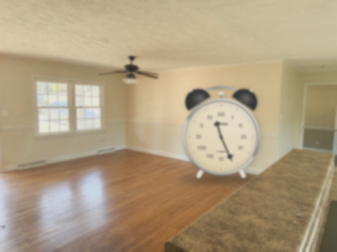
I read **11:26**
